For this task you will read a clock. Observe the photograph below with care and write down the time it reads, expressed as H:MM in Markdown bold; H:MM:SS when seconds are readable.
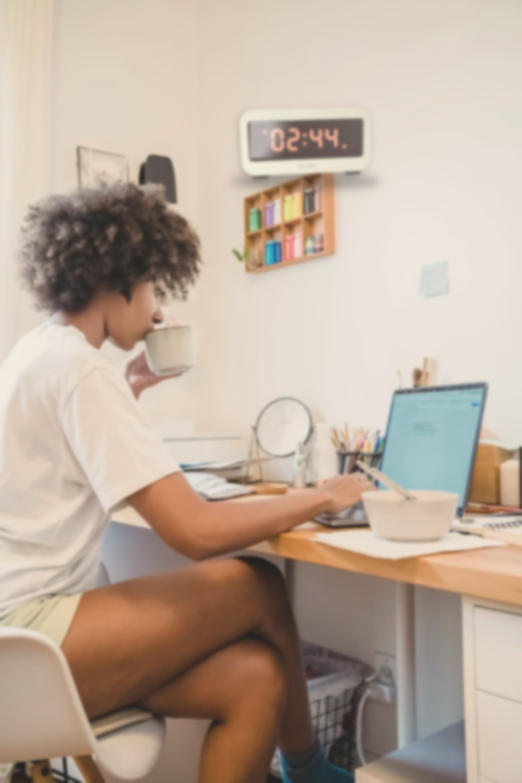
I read **2:44**
